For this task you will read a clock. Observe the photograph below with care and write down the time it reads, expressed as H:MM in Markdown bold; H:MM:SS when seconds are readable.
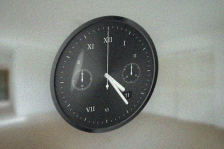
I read **4:24**
